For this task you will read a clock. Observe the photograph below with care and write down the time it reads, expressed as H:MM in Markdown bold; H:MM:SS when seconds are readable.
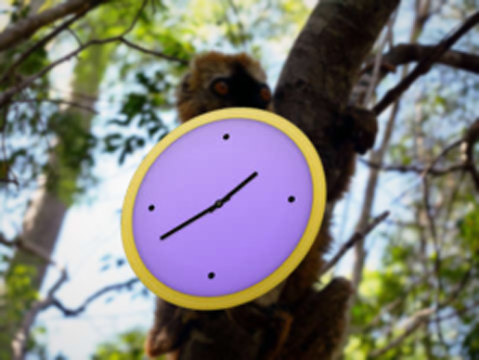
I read **1:40**
